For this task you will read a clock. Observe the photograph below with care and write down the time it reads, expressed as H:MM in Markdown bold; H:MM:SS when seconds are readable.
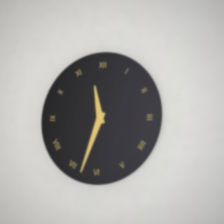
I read **11:33**
